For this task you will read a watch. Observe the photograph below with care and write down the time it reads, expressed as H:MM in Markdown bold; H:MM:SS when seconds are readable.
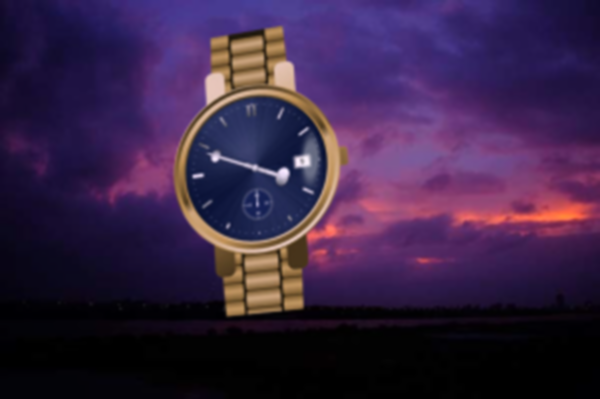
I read **3:49**
